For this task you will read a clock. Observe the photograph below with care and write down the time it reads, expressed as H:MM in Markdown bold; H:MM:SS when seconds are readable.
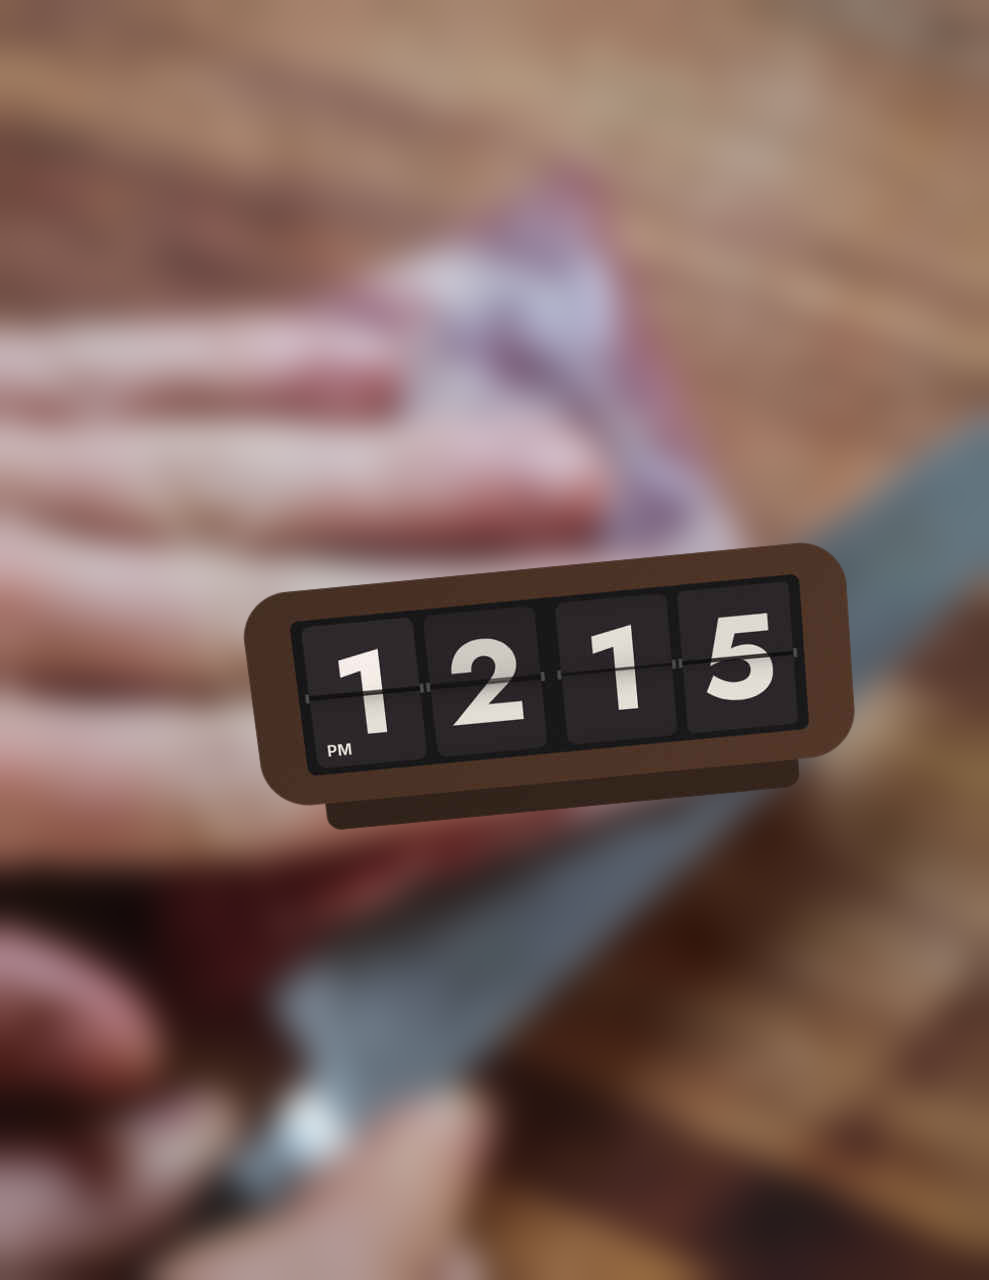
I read **12:15**
